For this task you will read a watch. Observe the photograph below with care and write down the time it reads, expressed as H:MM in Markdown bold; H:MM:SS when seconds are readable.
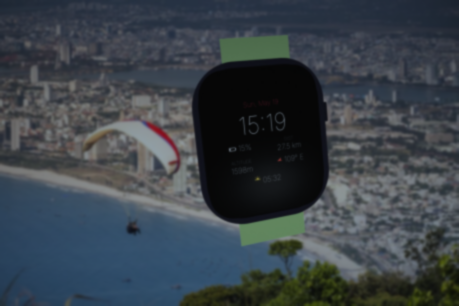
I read **15:19**
